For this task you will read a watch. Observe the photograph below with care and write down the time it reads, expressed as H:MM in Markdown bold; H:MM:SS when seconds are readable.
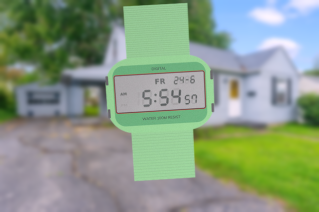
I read **5:54:57**
